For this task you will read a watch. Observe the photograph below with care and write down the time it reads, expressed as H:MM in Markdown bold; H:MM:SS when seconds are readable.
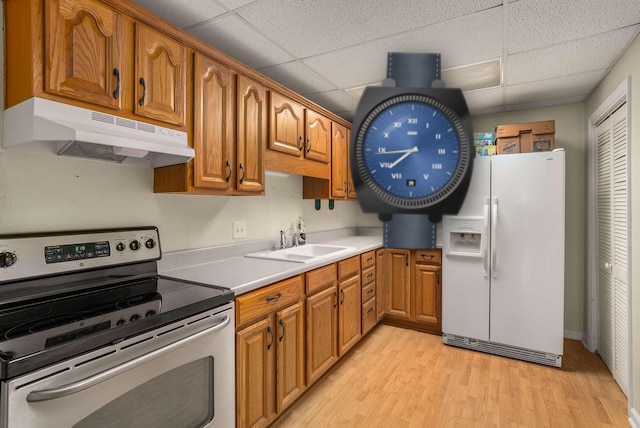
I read **7:44**
